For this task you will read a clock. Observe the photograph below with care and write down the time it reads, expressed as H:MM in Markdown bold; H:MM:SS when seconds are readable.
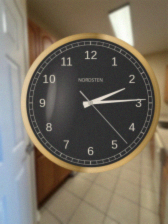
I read **2:14:23**
